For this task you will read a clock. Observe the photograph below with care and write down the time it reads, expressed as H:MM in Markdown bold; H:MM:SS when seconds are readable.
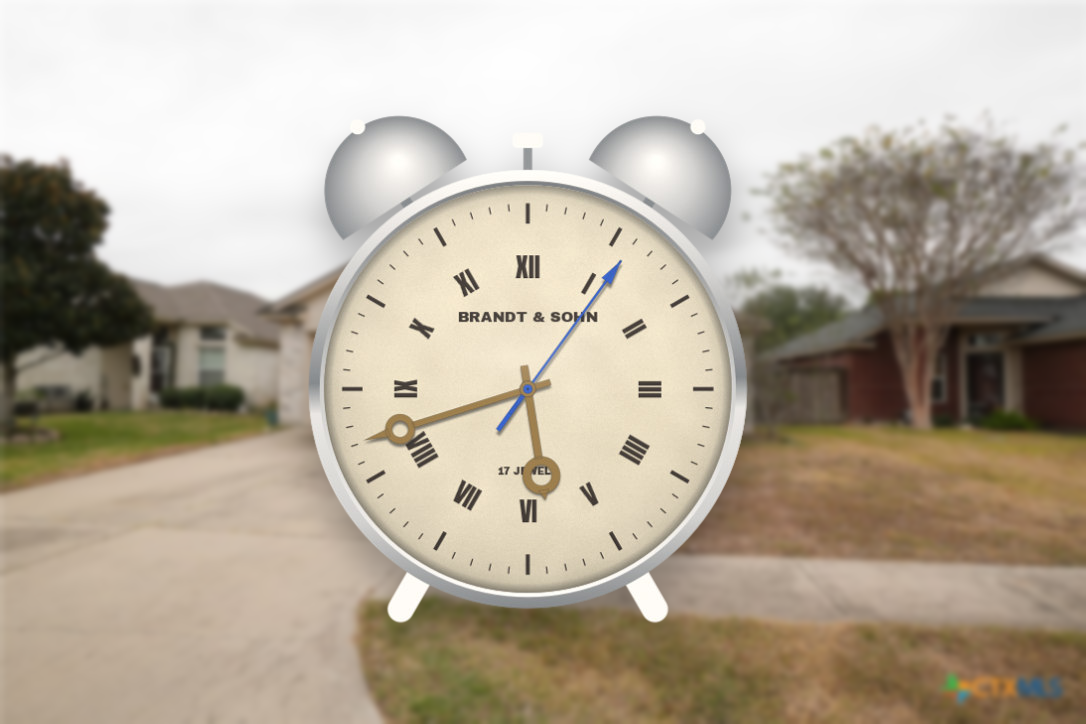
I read **5:42:06**
